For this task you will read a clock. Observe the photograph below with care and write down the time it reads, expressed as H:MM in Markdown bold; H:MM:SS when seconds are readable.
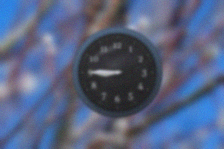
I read **8:45**
